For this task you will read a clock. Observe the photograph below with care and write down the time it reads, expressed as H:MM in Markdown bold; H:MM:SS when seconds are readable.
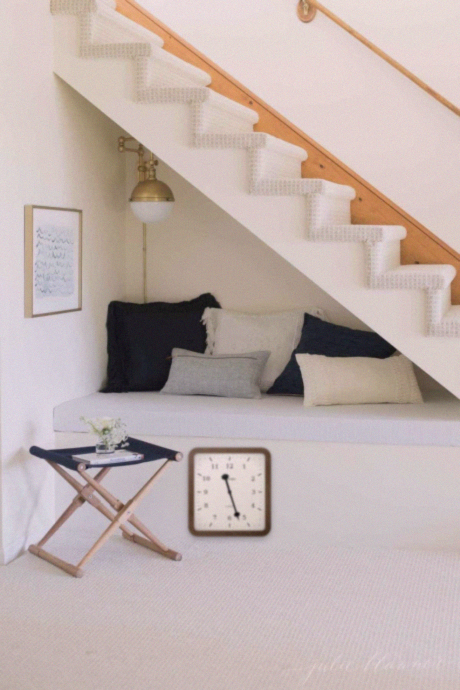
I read **11:27**
